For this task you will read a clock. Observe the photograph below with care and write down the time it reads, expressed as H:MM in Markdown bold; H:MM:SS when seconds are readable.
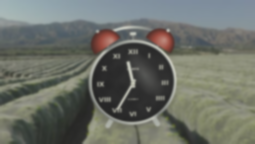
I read **11:35**
